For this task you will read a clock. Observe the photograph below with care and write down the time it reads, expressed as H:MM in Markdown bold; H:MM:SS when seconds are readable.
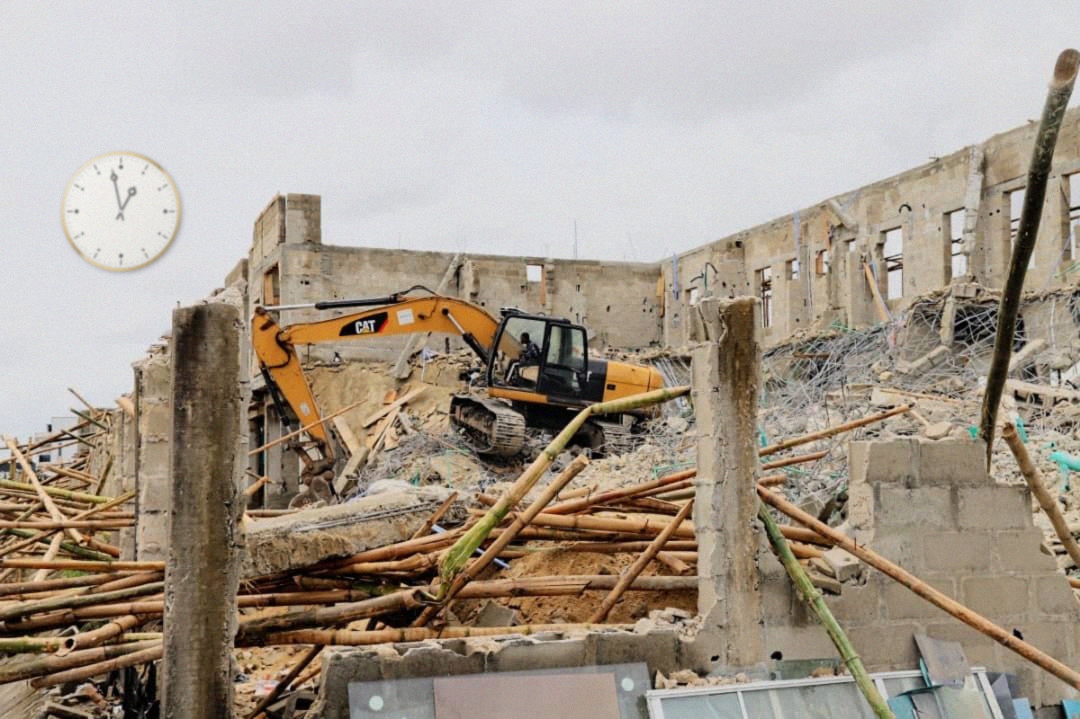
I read **12:58**
